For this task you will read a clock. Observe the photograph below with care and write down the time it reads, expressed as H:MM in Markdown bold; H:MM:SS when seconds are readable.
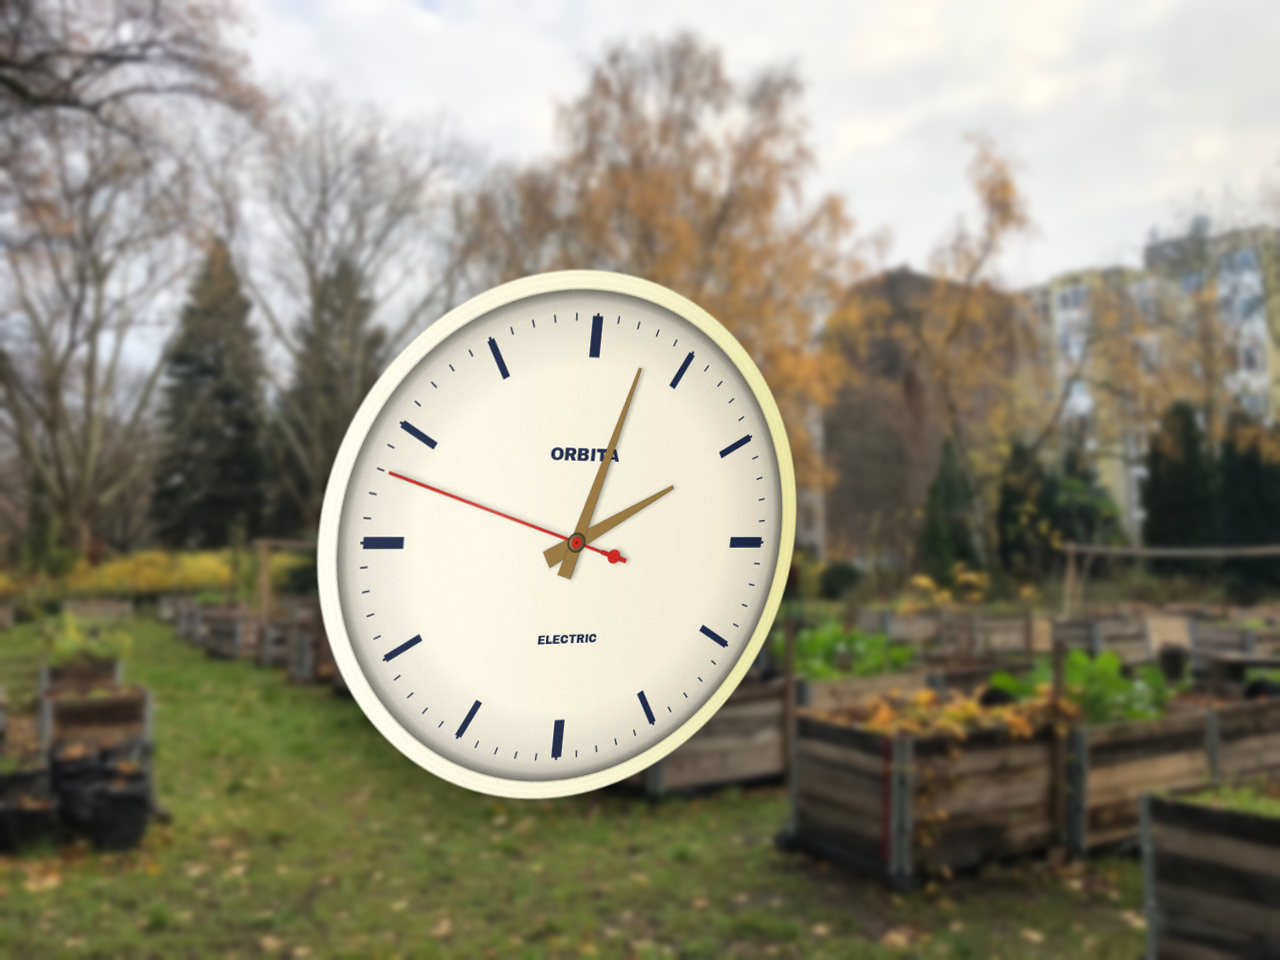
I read **2:02:48**
